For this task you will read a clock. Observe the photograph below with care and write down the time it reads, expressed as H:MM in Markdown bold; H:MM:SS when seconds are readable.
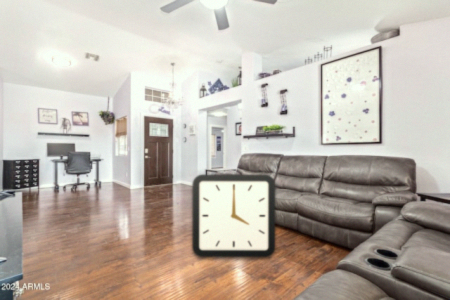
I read **4:00**
